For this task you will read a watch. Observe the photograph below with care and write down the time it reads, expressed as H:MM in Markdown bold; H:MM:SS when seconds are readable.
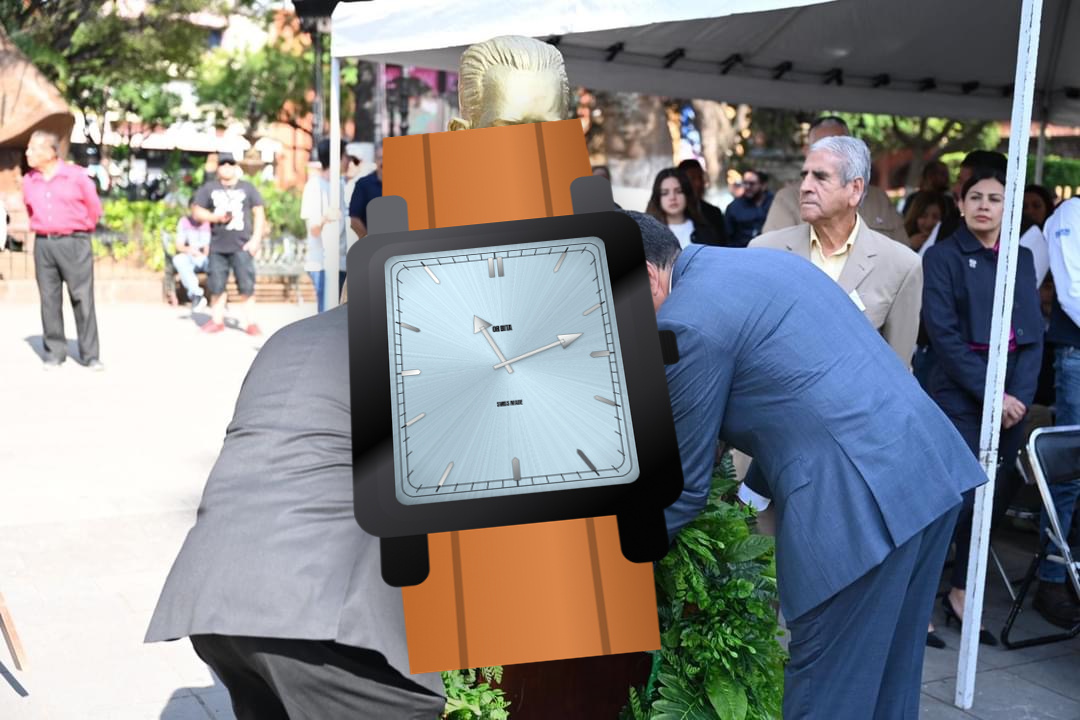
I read **11:12**
